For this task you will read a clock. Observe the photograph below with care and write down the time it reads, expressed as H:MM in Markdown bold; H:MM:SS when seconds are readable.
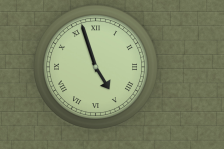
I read **4:57**
